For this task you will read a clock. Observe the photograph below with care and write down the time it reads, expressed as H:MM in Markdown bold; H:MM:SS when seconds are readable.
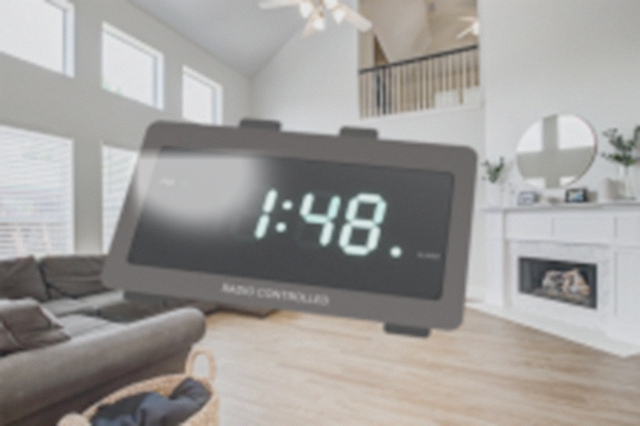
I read **1:48**
